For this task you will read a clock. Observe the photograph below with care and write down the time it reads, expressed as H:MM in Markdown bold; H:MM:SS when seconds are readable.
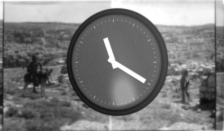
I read **11:20**
